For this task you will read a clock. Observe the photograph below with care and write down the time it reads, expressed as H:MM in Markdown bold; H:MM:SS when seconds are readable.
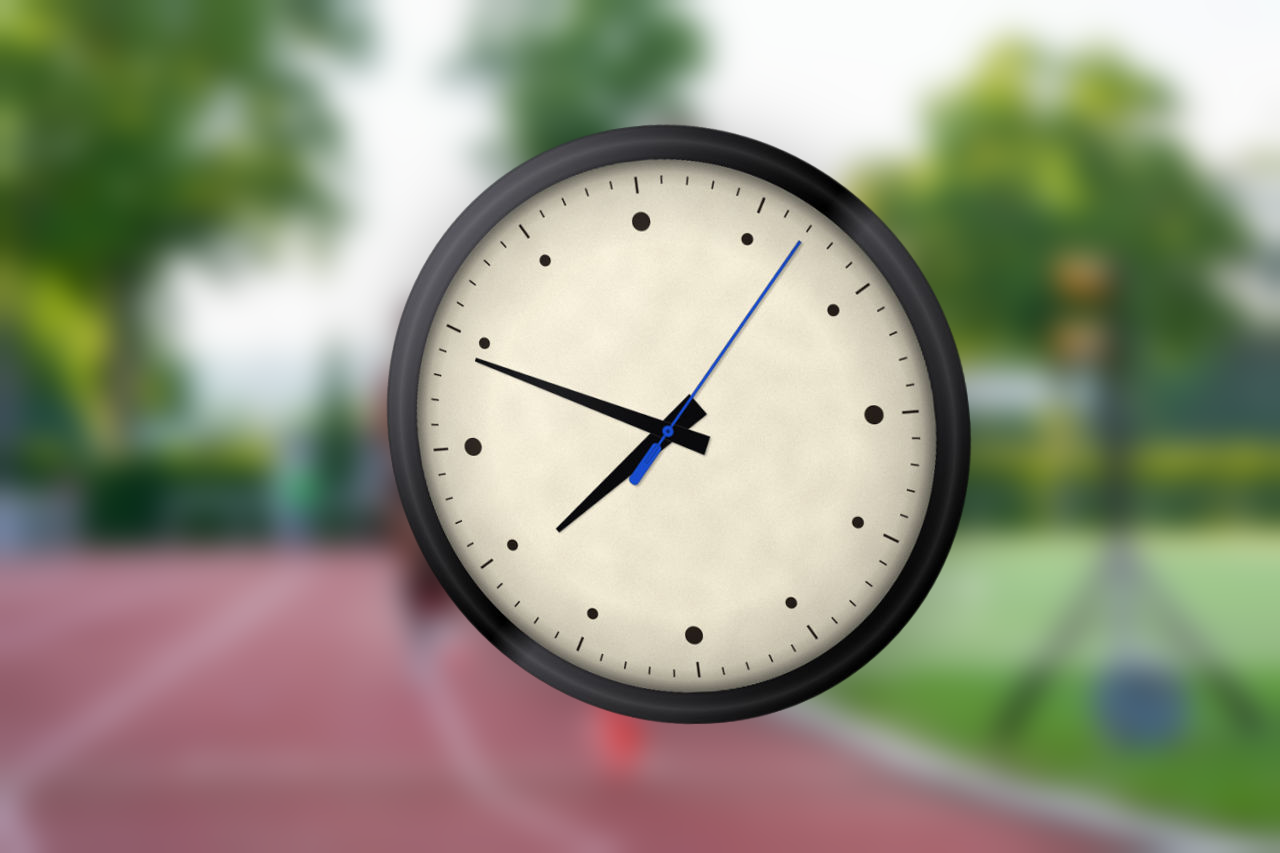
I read **7:49:07**
